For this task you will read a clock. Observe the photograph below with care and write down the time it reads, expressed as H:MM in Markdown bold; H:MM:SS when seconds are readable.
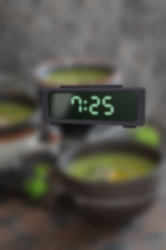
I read **7:25**
